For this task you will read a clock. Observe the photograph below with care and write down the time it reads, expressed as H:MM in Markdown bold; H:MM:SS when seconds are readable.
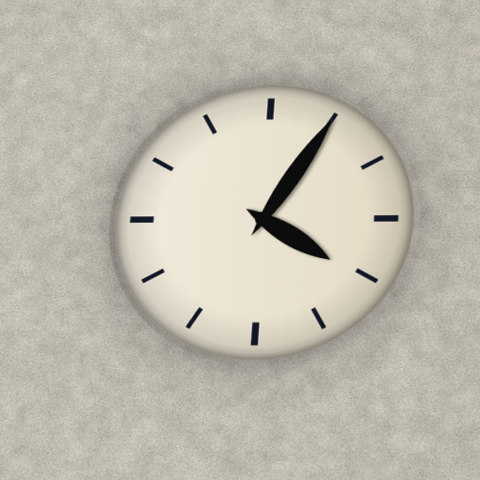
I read **4:05**
